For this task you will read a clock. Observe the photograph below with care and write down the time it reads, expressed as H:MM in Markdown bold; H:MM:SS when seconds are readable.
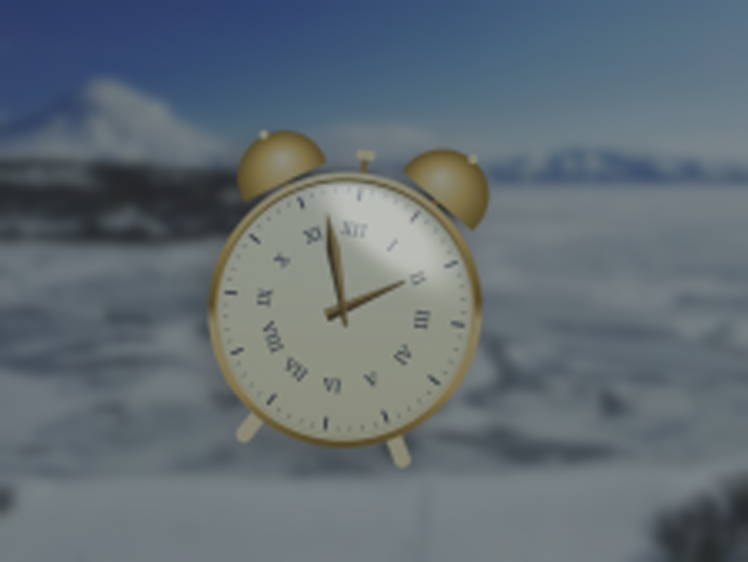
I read **1:57**
